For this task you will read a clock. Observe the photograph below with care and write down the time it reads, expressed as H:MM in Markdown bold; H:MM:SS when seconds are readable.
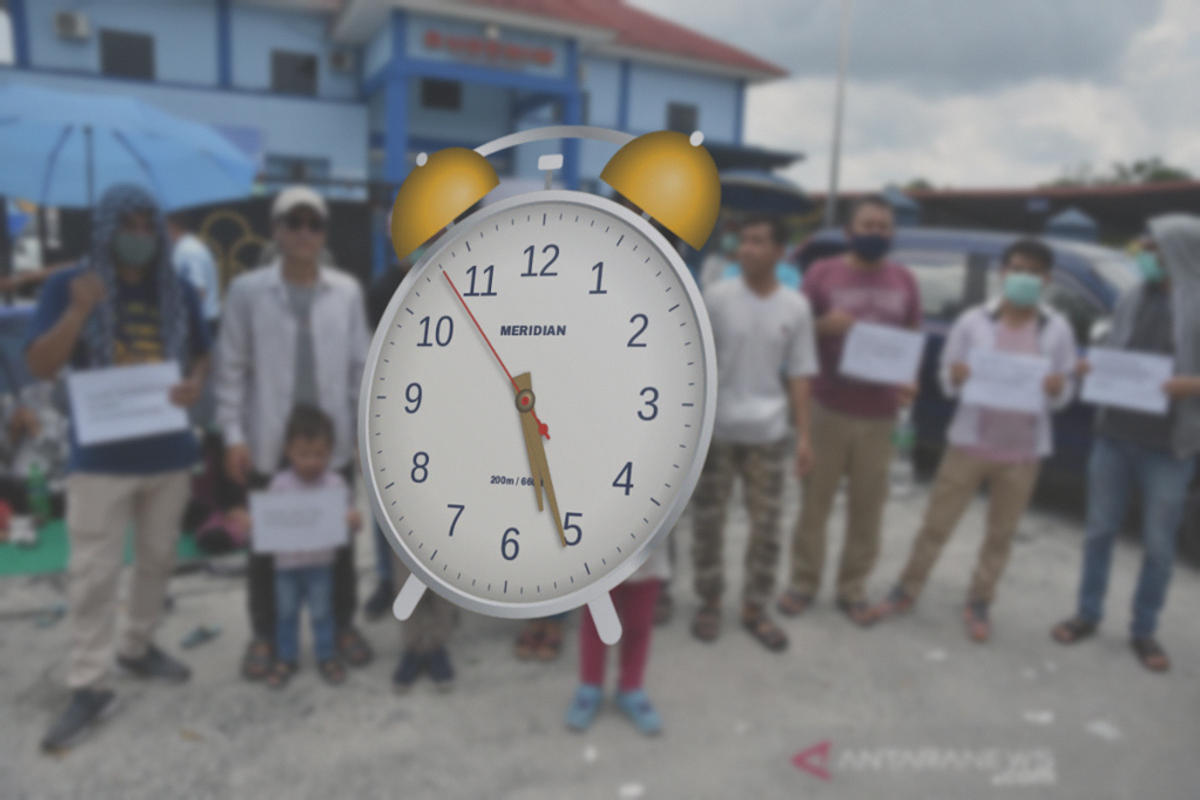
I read **5:25:53**
